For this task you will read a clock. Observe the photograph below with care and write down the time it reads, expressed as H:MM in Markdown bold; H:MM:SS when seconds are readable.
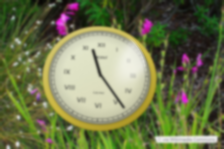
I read **11:24**
